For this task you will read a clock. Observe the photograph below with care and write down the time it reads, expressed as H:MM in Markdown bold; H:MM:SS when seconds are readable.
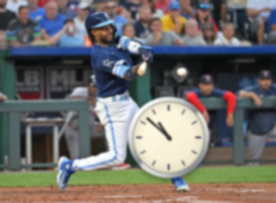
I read **10:52**
